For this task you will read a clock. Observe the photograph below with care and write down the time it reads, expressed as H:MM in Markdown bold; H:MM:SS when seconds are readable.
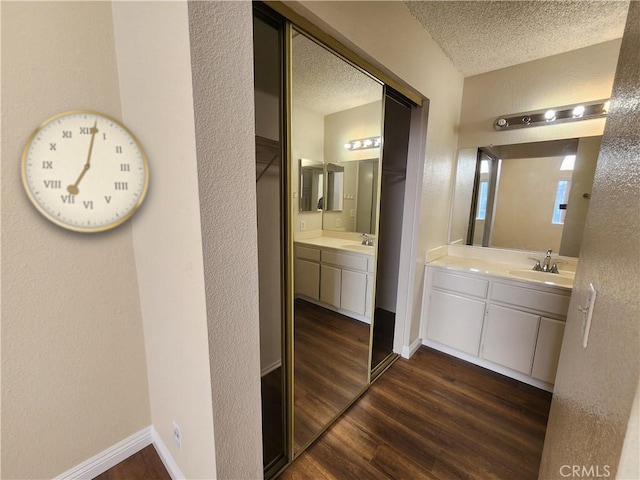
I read **7:02**
